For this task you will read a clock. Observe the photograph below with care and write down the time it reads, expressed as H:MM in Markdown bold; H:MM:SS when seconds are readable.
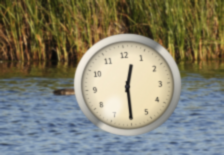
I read **12:30**
